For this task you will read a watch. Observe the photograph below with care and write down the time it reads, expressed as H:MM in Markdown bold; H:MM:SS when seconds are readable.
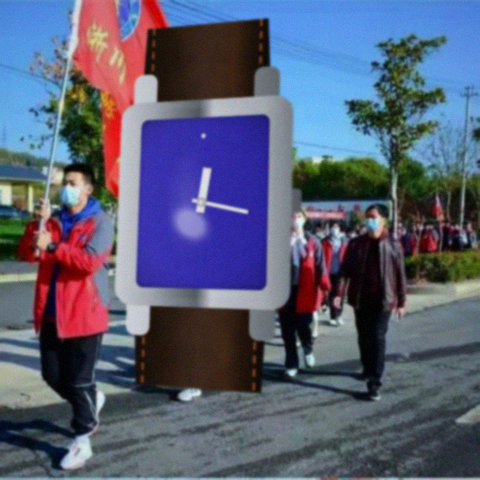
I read **12:17**
